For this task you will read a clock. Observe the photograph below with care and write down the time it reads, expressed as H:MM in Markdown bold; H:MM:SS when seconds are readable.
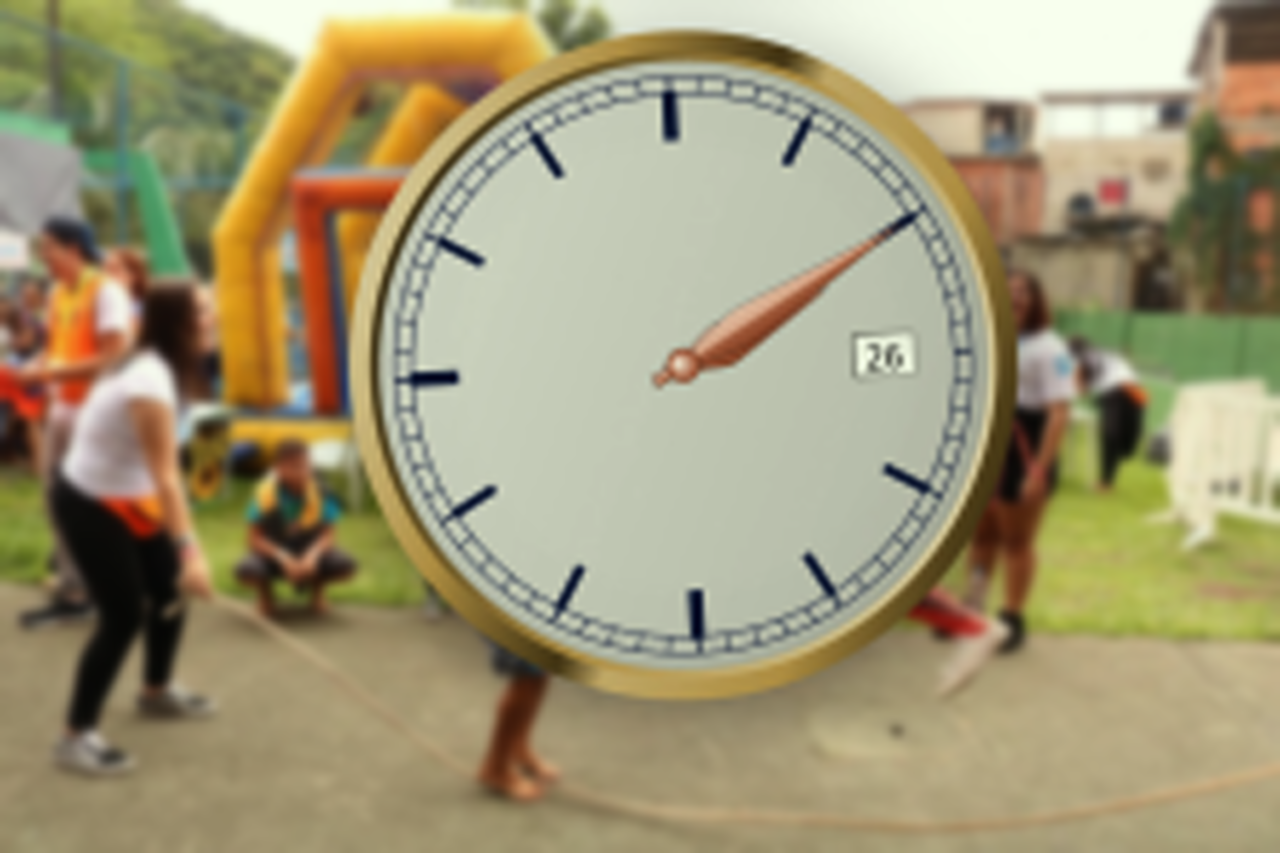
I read **2:10**
